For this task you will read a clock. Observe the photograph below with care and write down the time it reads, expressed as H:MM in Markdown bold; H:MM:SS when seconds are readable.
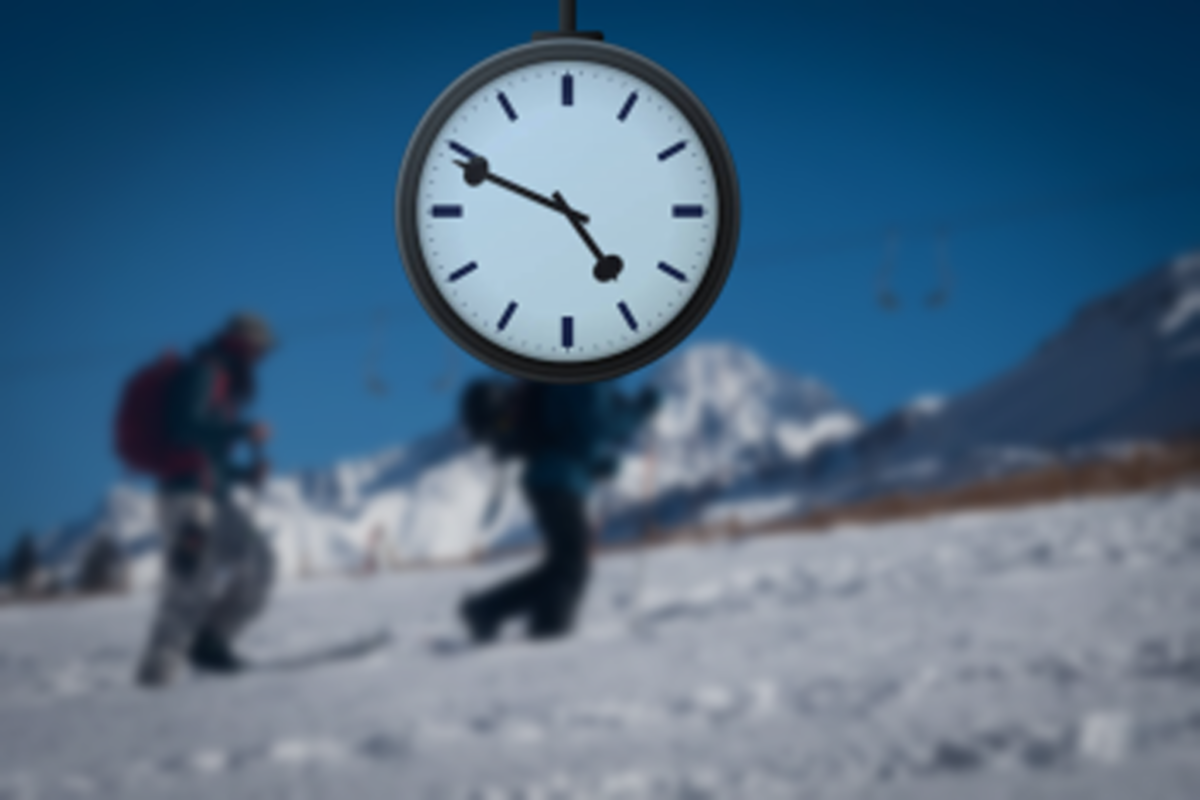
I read **4:49**
